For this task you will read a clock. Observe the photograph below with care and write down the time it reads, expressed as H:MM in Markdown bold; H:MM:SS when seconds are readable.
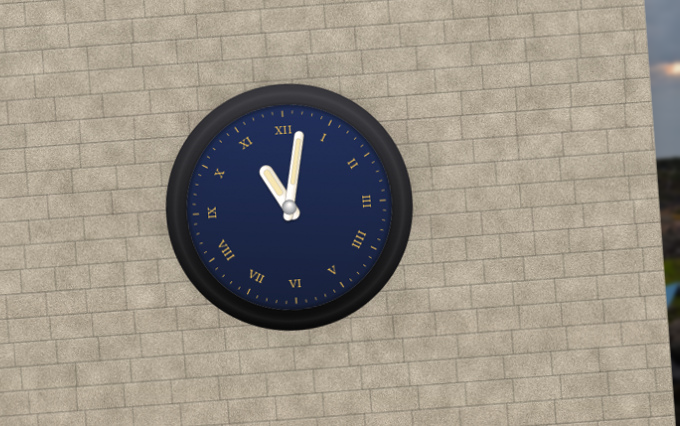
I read **11:02**
